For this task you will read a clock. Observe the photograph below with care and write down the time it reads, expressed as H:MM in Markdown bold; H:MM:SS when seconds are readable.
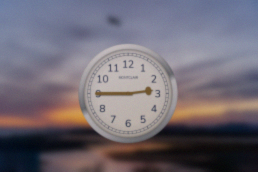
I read **2:45**
